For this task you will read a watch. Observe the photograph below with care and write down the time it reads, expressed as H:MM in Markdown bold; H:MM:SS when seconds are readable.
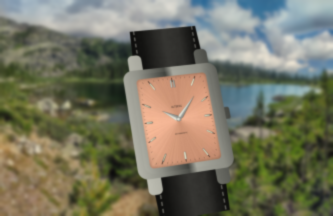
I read **10:07**
